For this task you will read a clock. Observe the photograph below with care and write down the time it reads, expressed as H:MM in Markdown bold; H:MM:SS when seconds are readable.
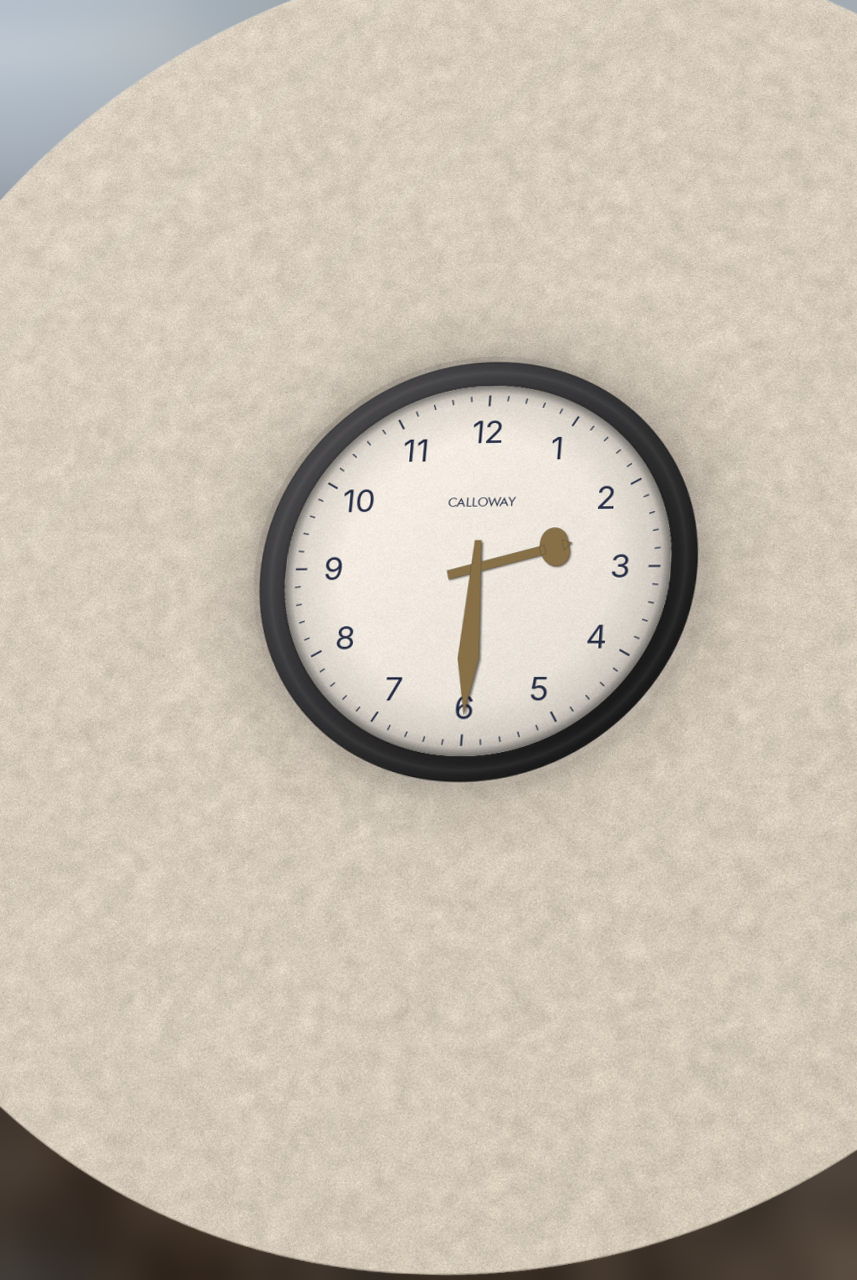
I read **2:30**
